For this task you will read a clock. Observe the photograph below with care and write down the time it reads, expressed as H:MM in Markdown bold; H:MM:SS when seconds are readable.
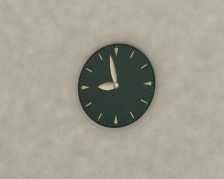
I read **8:58**
